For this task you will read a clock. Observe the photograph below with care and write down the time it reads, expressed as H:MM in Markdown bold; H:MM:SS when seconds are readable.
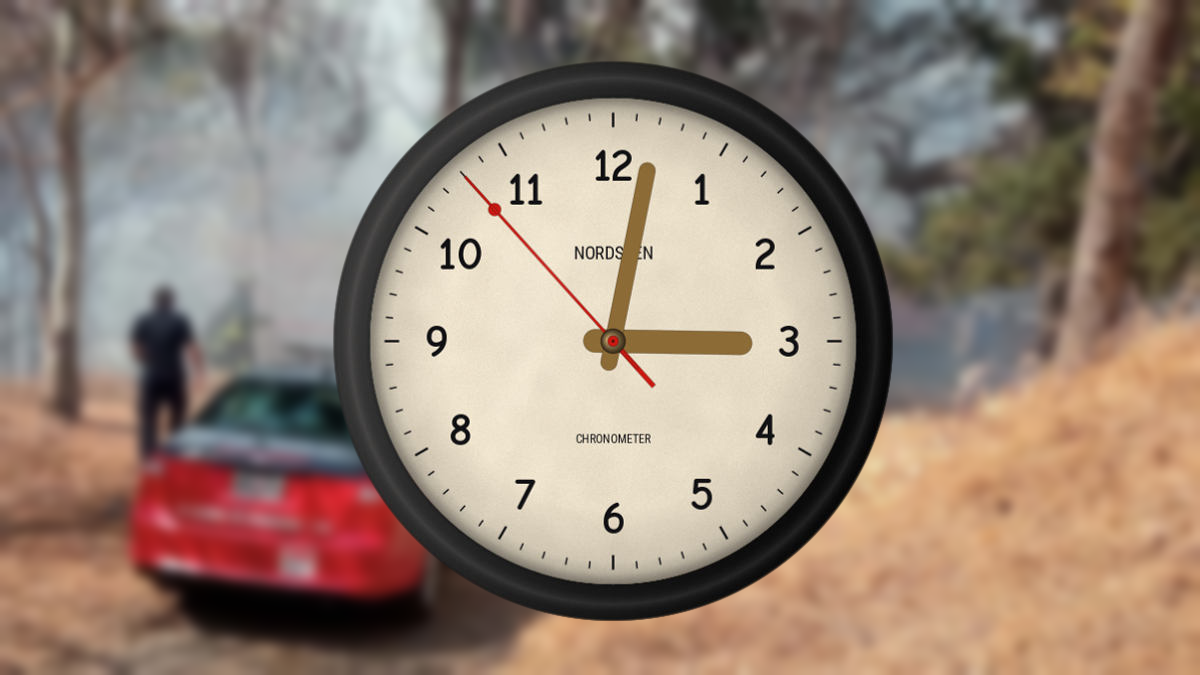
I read **3:01:53**
